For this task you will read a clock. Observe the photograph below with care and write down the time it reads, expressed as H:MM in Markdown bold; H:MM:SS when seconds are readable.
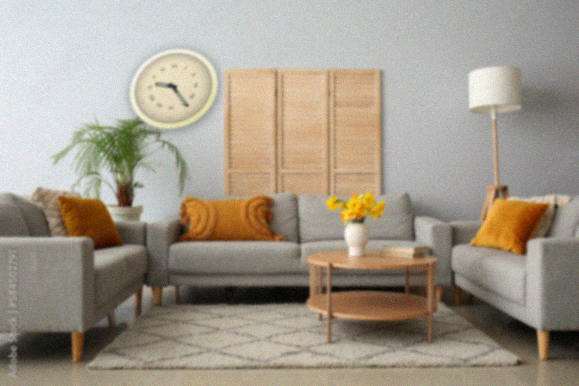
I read **9:24**
